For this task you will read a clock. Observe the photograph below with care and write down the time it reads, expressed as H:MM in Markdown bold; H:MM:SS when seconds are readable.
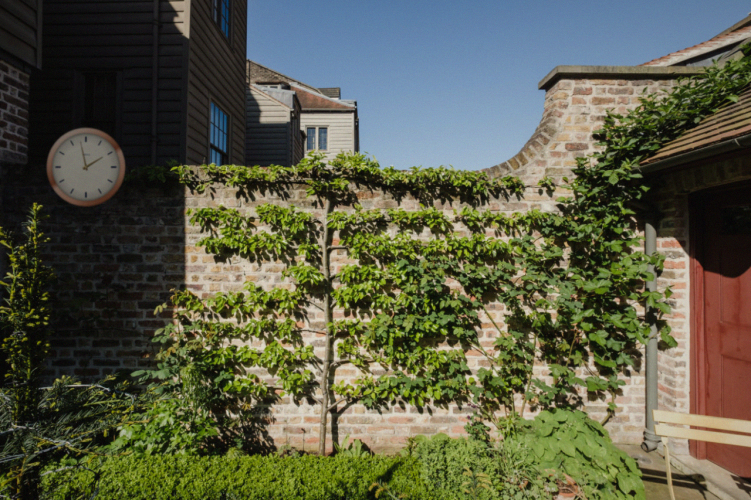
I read **1:58**
